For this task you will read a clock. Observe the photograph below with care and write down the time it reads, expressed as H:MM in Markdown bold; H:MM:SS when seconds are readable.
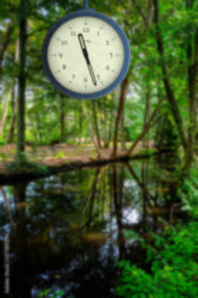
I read **11:27**
